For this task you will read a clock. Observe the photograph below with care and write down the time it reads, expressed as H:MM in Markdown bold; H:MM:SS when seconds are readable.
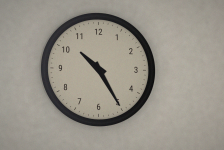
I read **10:25**
